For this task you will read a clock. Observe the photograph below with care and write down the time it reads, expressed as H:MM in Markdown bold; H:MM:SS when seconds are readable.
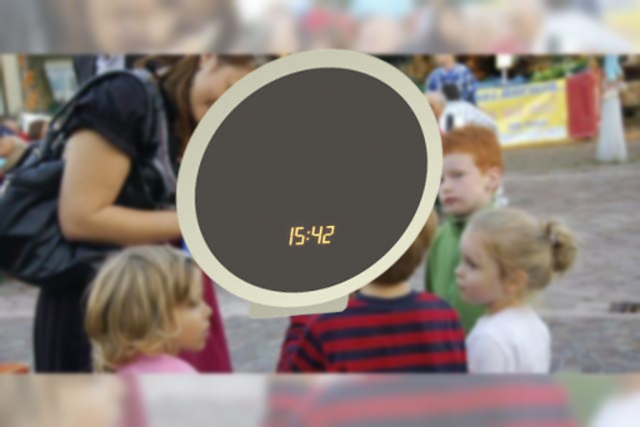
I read **15:42**
